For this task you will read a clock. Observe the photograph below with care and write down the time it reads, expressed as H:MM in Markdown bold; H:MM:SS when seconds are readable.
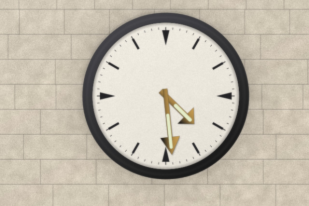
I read **4:29**
